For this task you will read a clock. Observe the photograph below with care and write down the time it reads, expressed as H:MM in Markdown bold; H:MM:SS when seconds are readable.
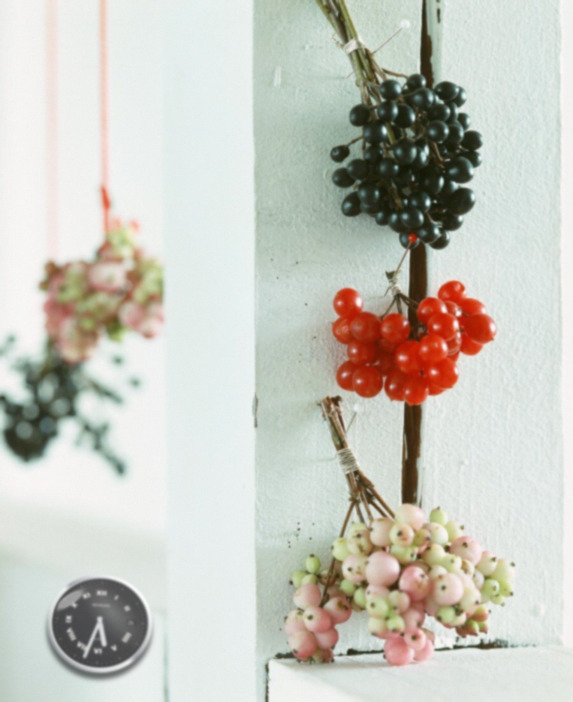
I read **5:33**
